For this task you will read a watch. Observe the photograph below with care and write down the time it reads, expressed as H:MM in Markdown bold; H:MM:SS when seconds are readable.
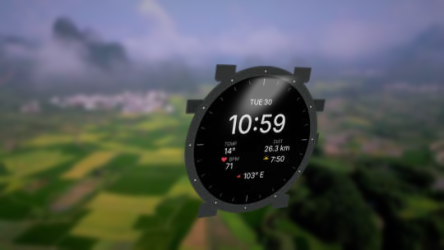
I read **10:59**
